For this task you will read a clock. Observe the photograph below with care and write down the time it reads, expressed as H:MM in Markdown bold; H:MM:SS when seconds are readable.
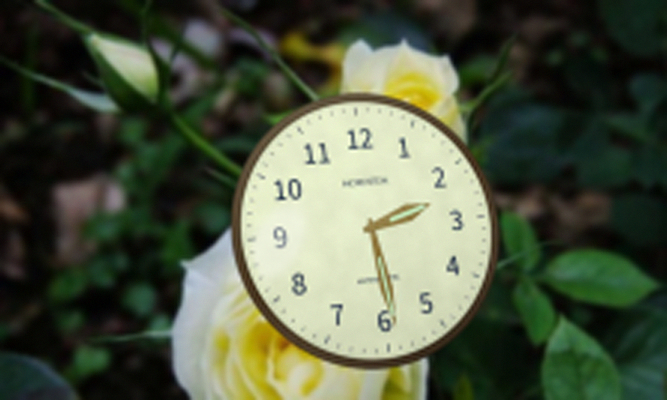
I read **2:29**
